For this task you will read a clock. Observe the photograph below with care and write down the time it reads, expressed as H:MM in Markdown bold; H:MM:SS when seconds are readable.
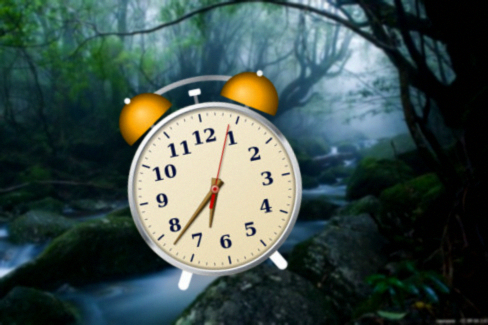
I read **6:38:04**
